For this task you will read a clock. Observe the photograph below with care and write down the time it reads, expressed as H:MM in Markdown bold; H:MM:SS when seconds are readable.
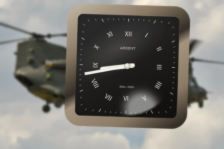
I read **8:43**
